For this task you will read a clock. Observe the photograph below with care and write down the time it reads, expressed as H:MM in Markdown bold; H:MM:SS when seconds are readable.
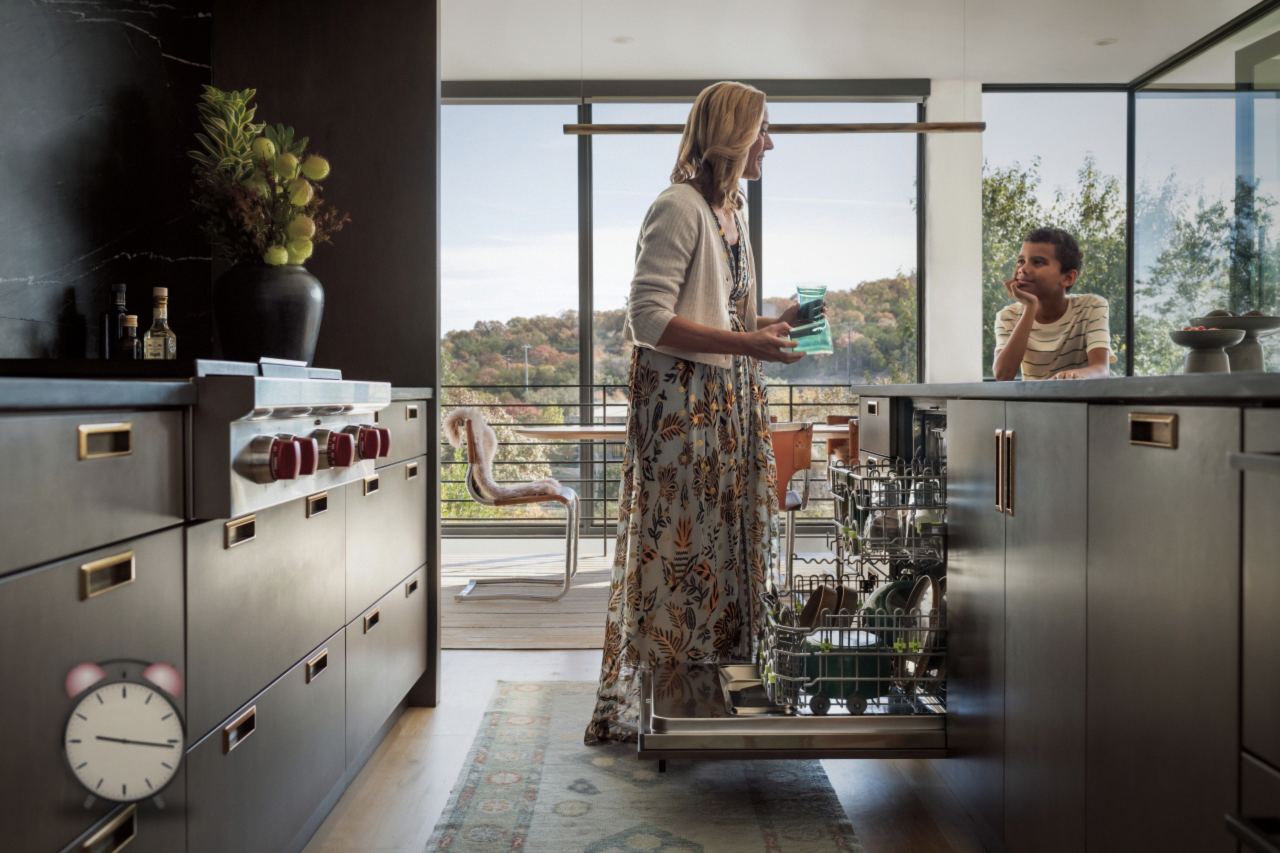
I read **9:16**
